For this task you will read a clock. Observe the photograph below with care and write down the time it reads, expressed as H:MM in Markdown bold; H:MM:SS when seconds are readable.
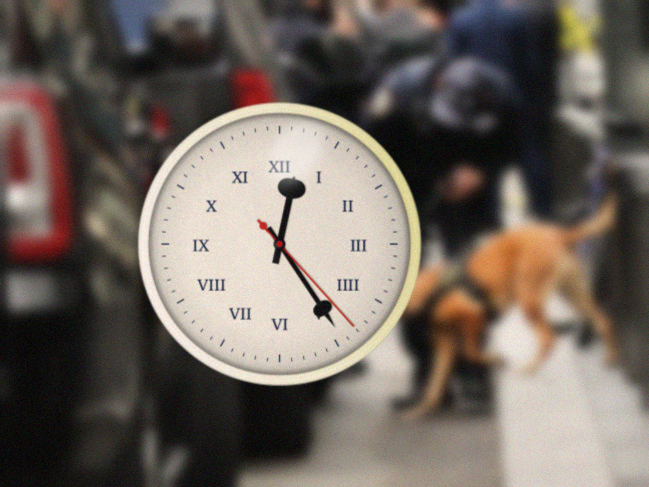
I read **12:24:23**
